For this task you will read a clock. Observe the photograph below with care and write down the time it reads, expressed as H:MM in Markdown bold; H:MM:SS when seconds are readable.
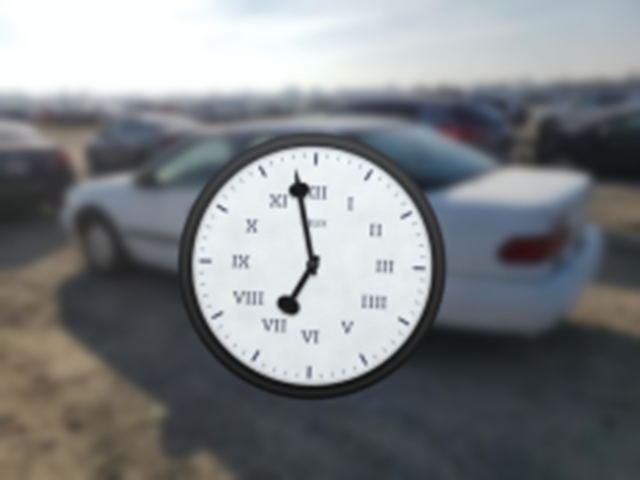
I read **6:58**
